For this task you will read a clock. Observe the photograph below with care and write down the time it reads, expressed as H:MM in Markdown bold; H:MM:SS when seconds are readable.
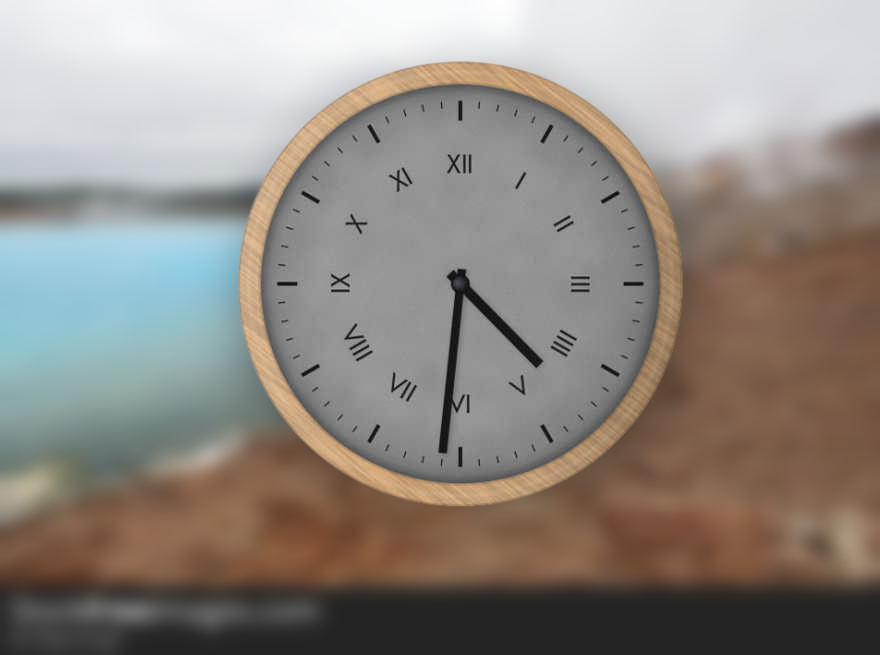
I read **4:31**
